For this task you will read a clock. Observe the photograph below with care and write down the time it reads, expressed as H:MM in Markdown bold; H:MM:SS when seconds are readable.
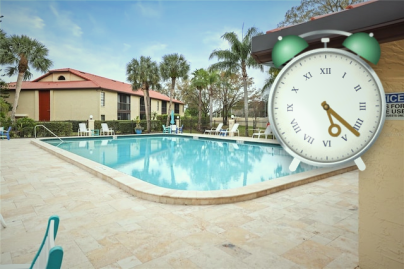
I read **5:22**
